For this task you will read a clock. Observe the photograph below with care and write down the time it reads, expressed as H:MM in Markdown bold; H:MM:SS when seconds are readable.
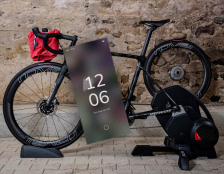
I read **12:06**
